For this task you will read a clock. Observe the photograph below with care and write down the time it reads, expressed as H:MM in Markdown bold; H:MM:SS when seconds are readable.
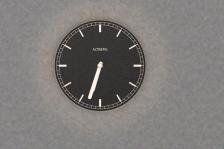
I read **6:33**
